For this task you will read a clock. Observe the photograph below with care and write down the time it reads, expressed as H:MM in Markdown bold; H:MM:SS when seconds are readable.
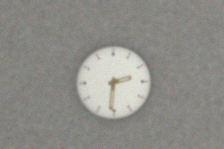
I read **2:31**
